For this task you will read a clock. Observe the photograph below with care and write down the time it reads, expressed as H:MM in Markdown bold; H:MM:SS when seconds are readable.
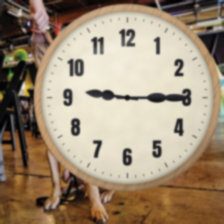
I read **9:15**
